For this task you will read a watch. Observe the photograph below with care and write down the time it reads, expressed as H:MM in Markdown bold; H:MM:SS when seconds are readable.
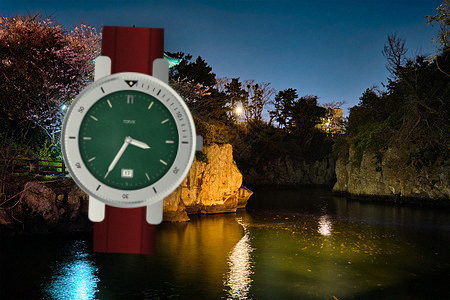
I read **3:35**
